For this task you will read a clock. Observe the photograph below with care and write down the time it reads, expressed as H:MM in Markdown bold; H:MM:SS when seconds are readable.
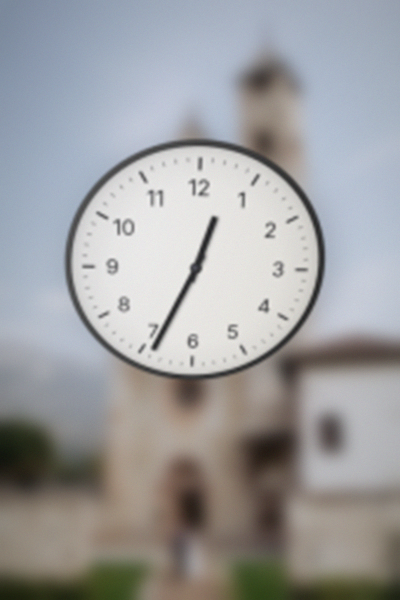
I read **12:34**
